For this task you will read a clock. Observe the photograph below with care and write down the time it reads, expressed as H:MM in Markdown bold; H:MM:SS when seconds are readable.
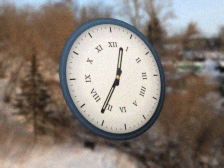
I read **12:36**
